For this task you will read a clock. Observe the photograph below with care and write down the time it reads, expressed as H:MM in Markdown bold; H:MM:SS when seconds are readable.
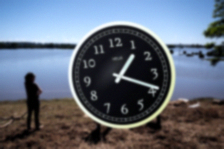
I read **1:19**
